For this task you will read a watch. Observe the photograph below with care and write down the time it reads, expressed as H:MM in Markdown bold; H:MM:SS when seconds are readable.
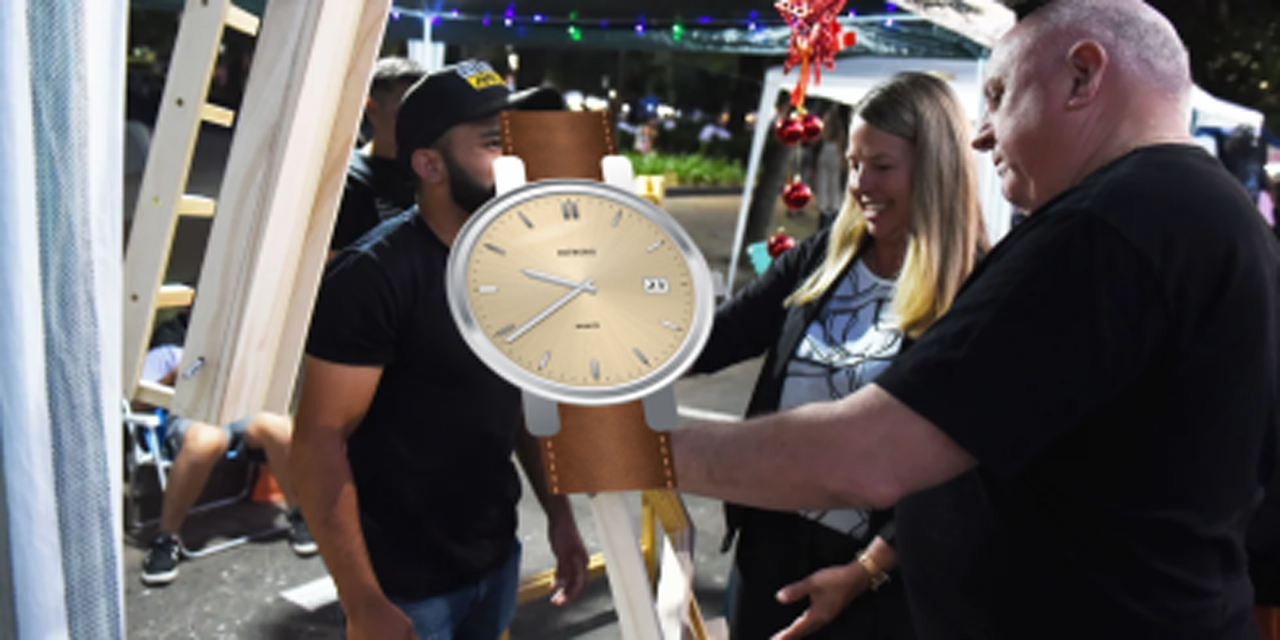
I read **9:39**
